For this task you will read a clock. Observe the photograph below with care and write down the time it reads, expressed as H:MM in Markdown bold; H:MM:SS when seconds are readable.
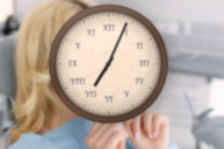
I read **7:04**
